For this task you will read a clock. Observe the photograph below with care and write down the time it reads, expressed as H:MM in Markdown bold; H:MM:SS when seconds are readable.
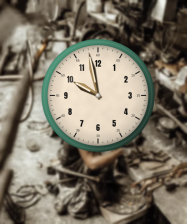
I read **9:58**
